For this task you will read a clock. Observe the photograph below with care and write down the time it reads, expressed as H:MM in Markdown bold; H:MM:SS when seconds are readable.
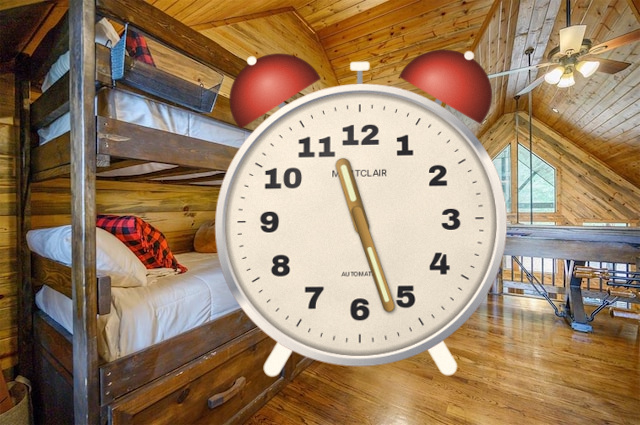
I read **11:27**
